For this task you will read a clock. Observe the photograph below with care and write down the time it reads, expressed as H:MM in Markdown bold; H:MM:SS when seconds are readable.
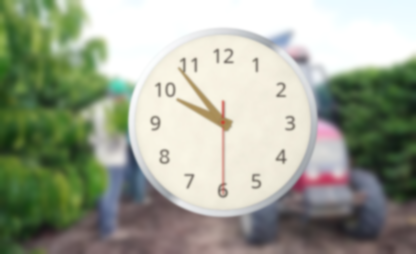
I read **9:53:30**
